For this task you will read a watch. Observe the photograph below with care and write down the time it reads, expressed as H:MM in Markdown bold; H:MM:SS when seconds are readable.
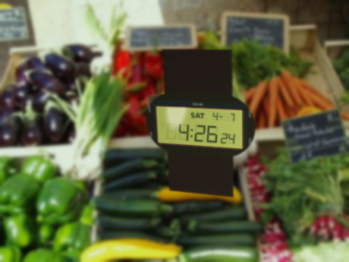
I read **4:26:24**
